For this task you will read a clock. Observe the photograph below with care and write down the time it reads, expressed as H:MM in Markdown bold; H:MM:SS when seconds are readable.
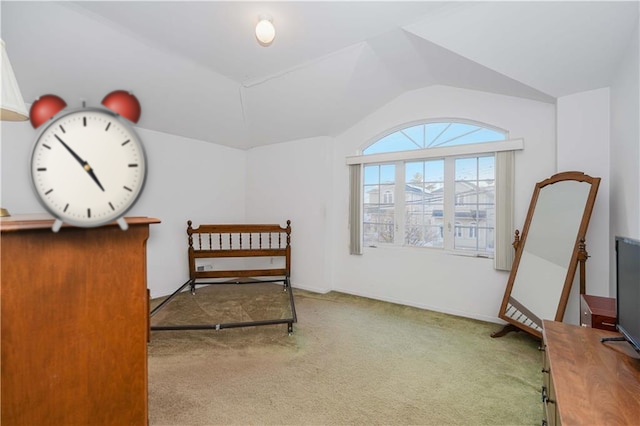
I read **4:53**
